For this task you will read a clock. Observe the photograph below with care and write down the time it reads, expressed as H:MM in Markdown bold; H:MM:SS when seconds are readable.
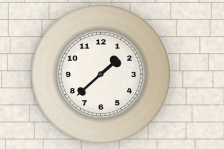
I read **1:38**
